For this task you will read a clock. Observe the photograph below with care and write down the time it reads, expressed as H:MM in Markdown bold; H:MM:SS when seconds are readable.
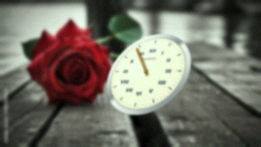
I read **10:54**
